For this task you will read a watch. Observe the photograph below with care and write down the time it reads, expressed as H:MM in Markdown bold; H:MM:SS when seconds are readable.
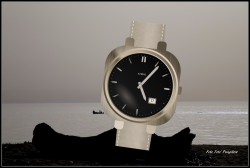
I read **5:06**
